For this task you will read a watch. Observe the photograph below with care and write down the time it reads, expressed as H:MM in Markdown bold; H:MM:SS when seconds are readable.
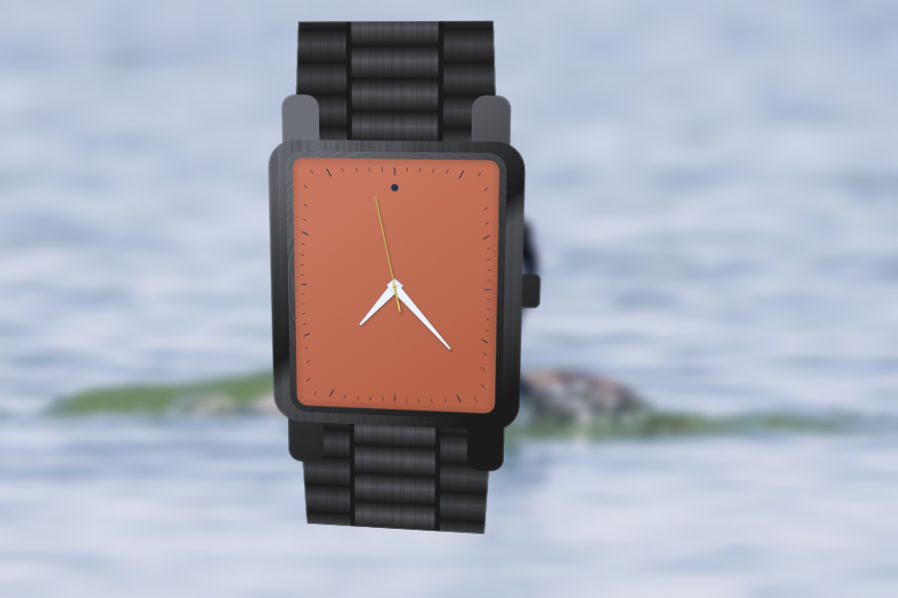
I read **7:22:58**
